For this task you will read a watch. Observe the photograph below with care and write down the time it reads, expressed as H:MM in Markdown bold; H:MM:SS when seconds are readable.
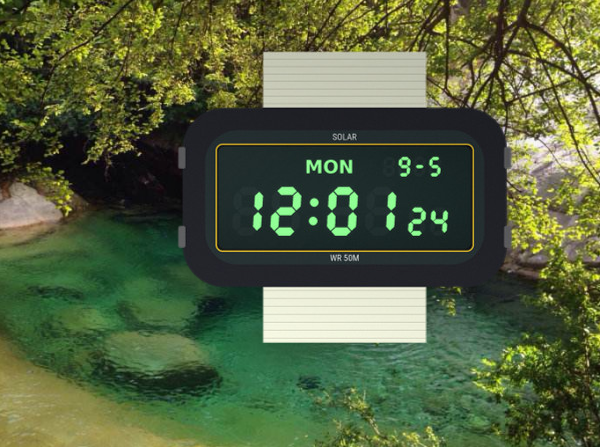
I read **12:01:24**
